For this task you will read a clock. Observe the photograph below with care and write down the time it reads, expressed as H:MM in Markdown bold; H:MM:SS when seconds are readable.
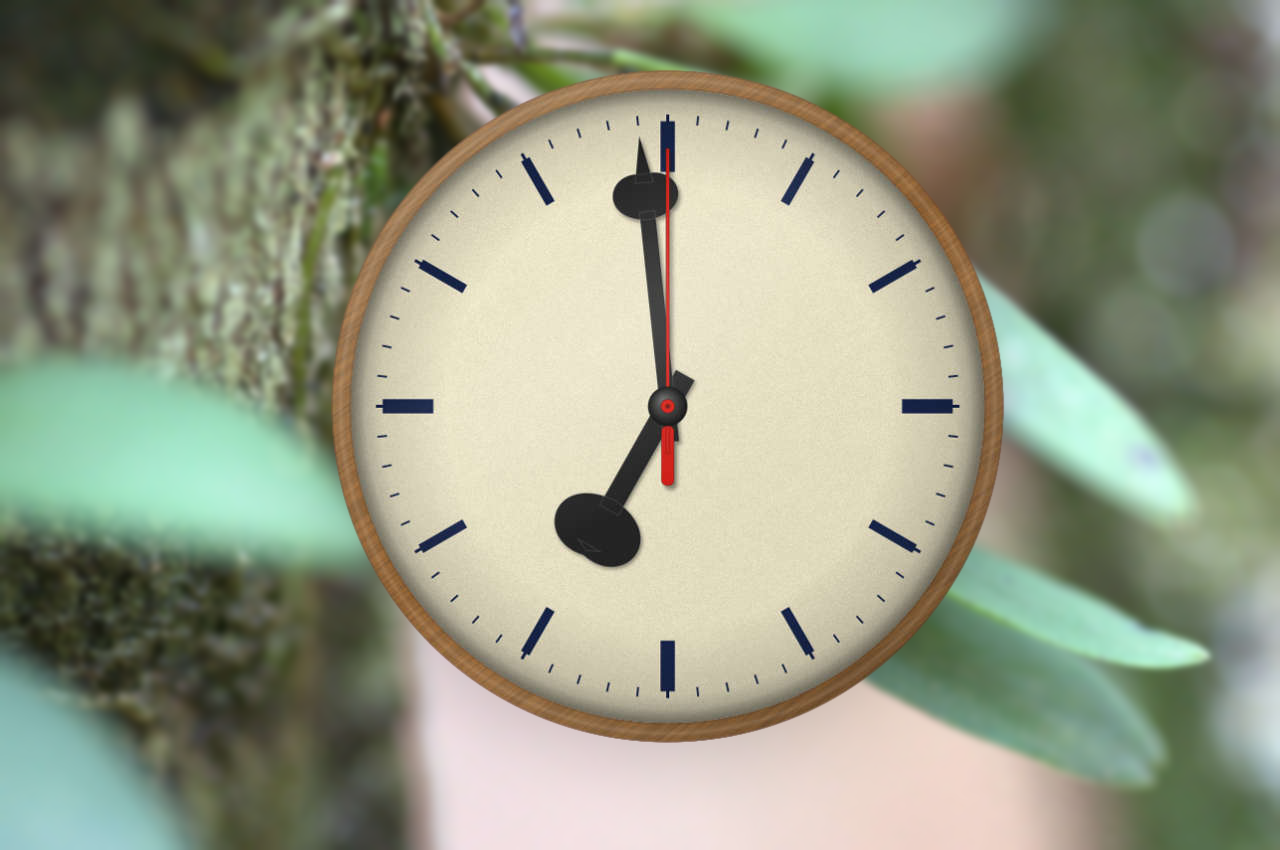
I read **6:59:00**
